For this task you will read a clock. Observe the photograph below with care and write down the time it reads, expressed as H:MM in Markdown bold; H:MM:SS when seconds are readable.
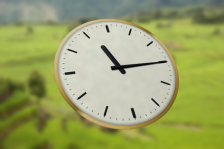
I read **11:15**
